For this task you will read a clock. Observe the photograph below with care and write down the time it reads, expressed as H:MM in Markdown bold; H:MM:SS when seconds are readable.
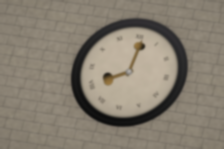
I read **8:01**
